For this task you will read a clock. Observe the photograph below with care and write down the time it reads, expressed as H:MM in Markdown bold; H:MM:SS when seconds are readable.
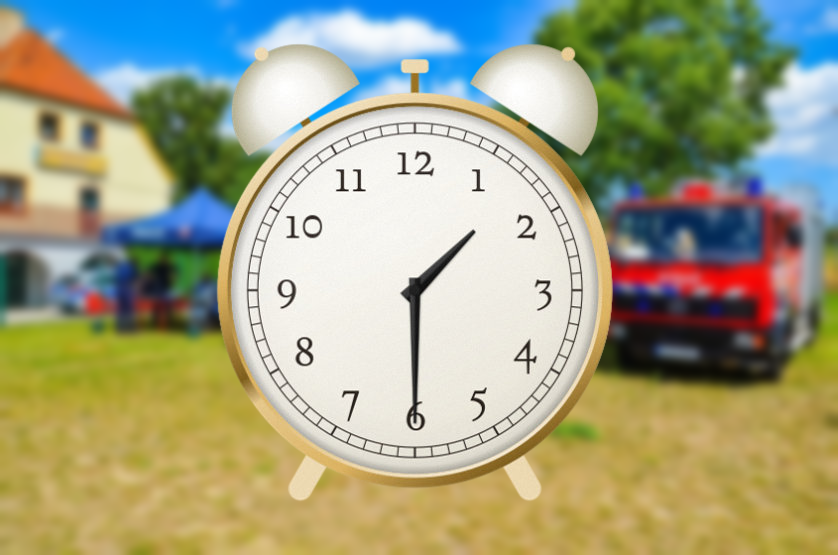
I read **1:30**
